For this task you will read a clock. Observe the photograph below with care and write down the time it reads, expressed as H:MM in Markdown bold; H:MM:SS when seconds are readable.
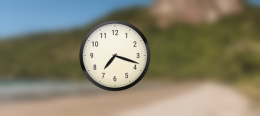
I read **7:18**
